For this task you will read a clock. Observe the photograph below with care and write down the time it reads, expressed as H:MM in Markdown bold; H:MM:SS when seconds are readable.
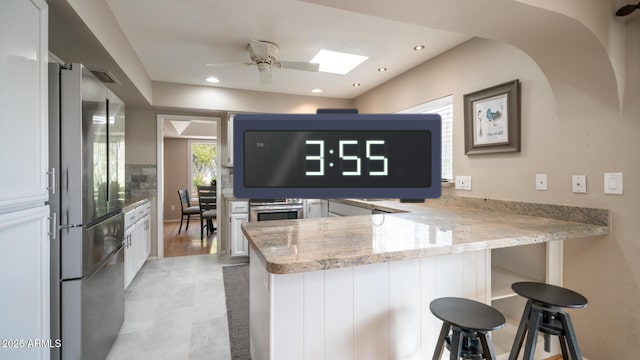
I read **3:55**
